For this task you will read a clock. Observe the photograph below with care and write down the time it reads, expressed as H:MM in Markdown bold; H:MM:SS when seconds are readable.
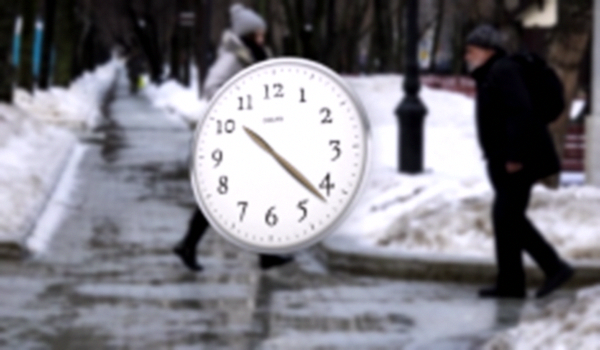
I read **10:22**
